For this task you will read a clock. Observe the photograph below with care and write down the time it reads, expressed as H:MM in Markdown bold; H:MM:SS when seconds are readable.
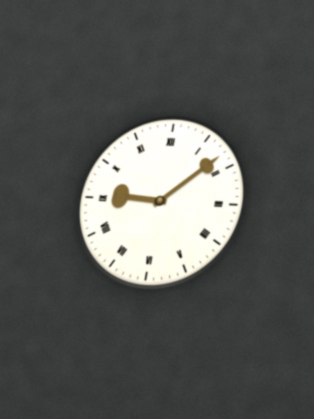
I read **9:08**
